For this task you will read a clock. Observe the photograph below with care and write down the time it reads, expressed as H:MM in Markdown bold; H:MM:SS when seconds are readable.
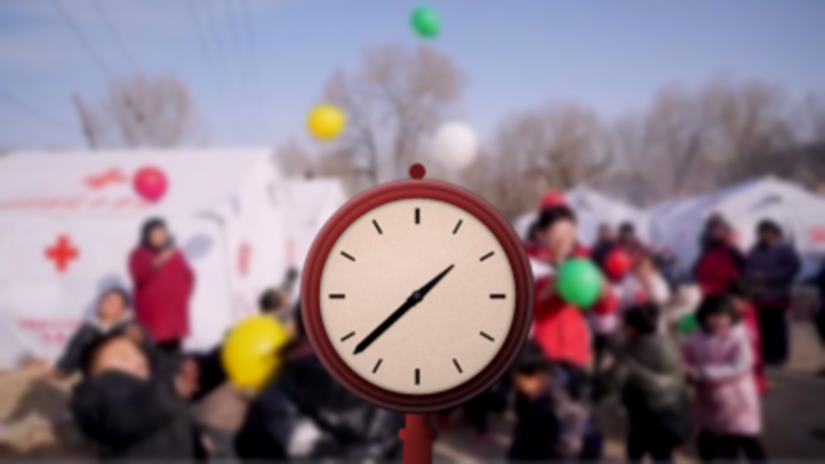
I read **1:38**
